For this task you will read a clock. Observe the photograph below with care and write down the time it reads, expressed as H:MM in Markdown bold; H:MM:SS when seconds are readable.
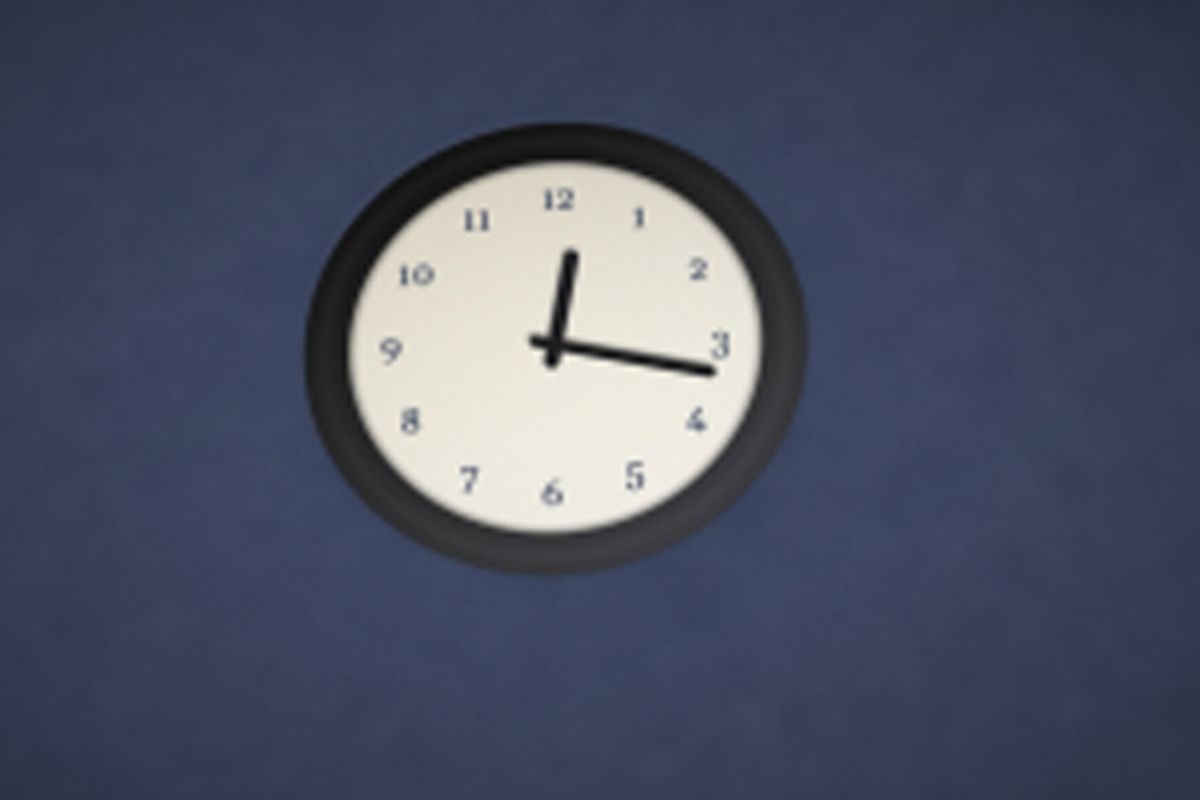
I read **12:17**
